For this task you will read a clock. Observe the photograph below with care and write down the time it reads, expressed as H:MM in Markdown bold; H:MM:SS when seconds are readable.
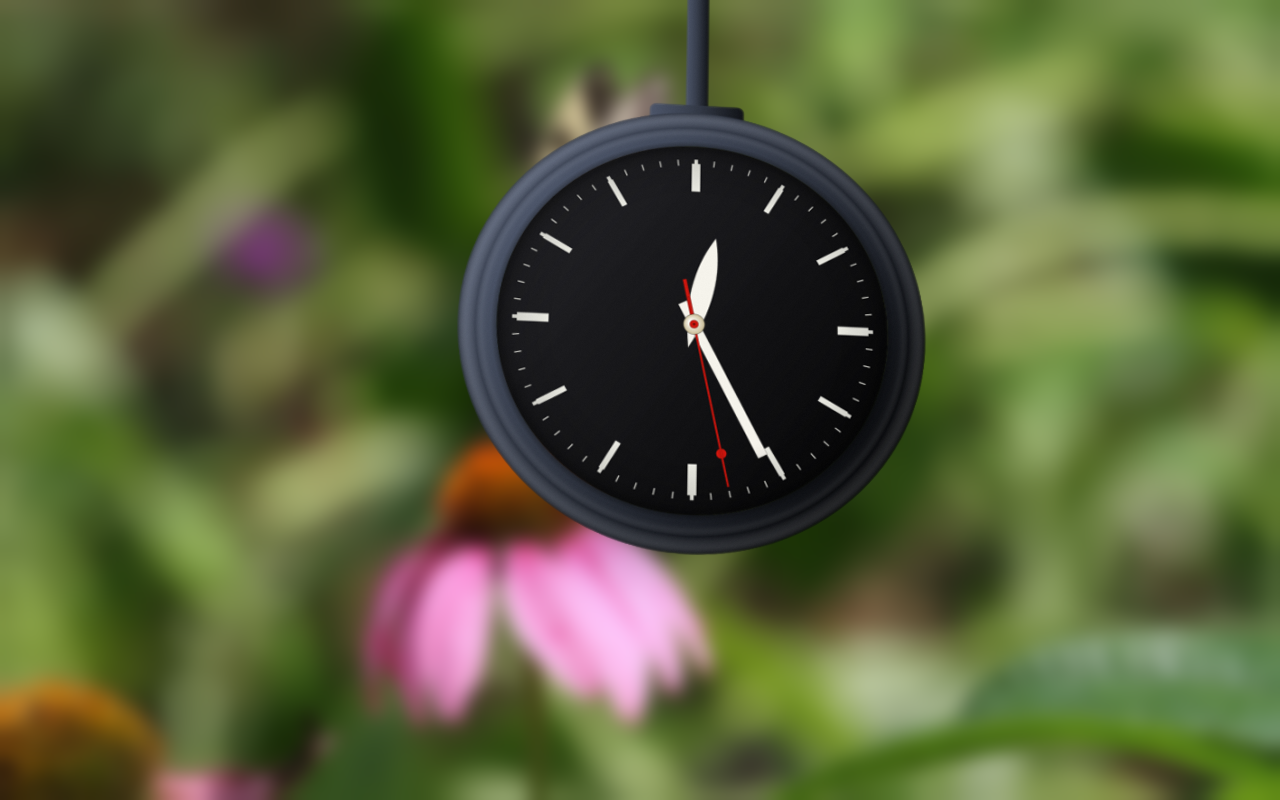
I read **12:25:28**
